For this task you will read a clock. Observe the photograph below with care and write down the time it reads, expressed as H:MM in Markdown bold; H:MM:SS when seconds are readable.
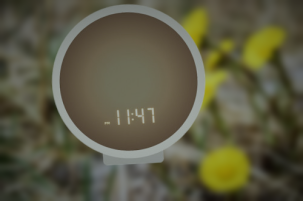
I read **11:47**
